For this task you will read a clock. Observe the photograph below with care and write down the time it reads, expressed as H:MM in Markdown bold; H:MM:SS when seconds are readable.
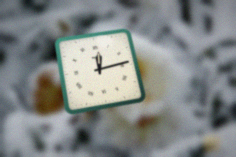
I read **12:14**
